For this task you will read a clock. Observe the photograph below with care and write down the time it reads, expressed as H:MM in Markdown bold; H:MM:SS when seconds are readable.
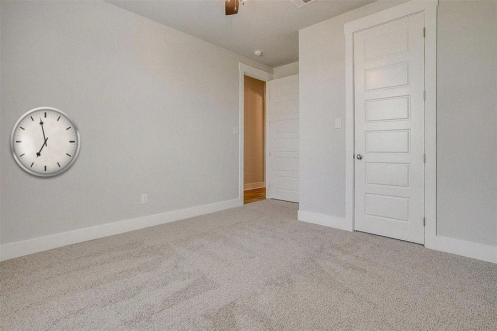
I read **6:58**
